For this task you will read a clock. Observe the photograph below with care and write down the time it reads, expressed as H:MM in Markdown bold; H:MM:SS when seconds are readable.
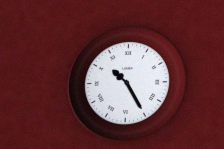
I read **10:25**
